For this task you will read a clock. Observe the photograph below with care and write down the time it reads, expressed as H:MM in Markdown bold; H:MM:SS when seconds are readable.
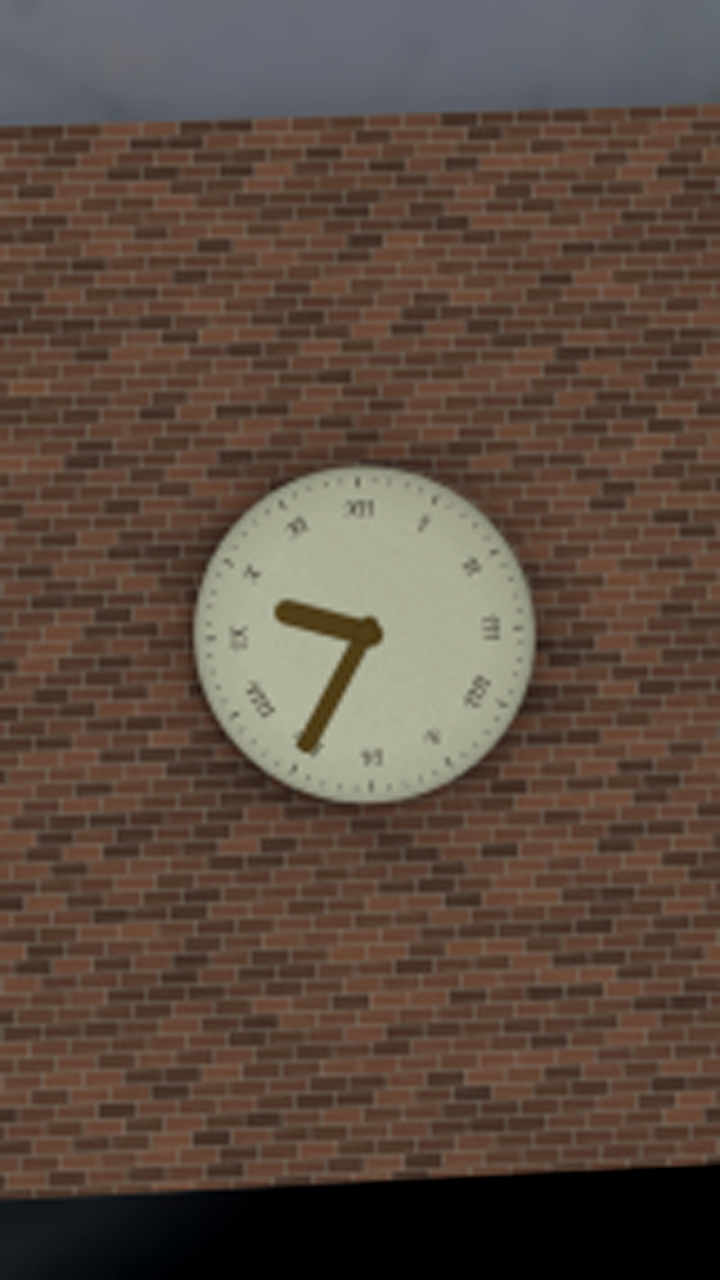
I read **9:35**
